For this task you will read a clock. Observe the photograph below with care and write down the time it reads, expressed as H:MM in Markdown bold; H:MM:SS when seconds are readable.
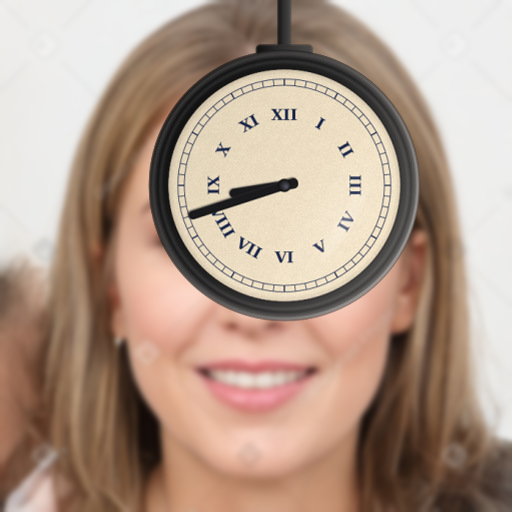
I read **8:42**
